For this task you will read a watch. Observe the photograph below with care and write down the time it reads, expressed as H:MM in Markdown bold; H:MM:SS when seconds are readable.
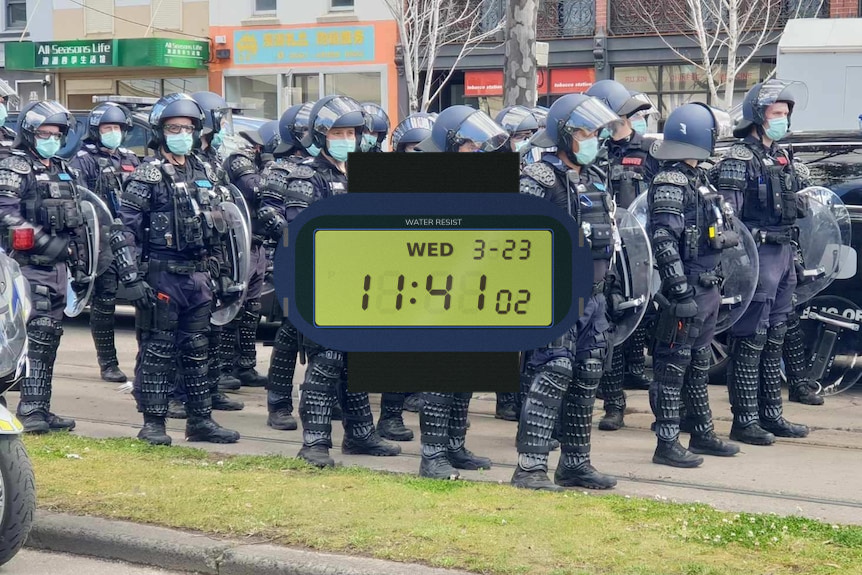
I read **11:41:02**
